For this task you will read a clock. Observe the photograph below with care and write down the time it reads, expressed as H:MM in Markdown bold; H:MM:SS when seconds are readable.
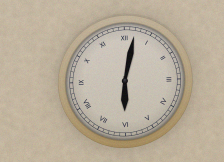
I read **6:02**
